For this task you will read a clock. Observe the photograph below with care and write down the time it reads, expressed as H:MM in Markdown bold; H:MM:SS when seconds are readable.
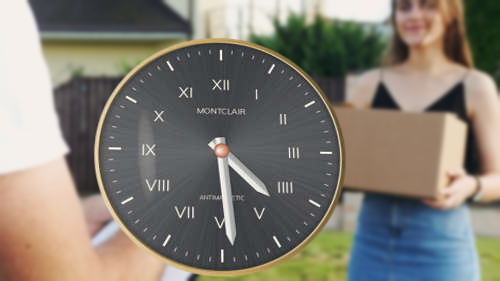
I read **4:29**
